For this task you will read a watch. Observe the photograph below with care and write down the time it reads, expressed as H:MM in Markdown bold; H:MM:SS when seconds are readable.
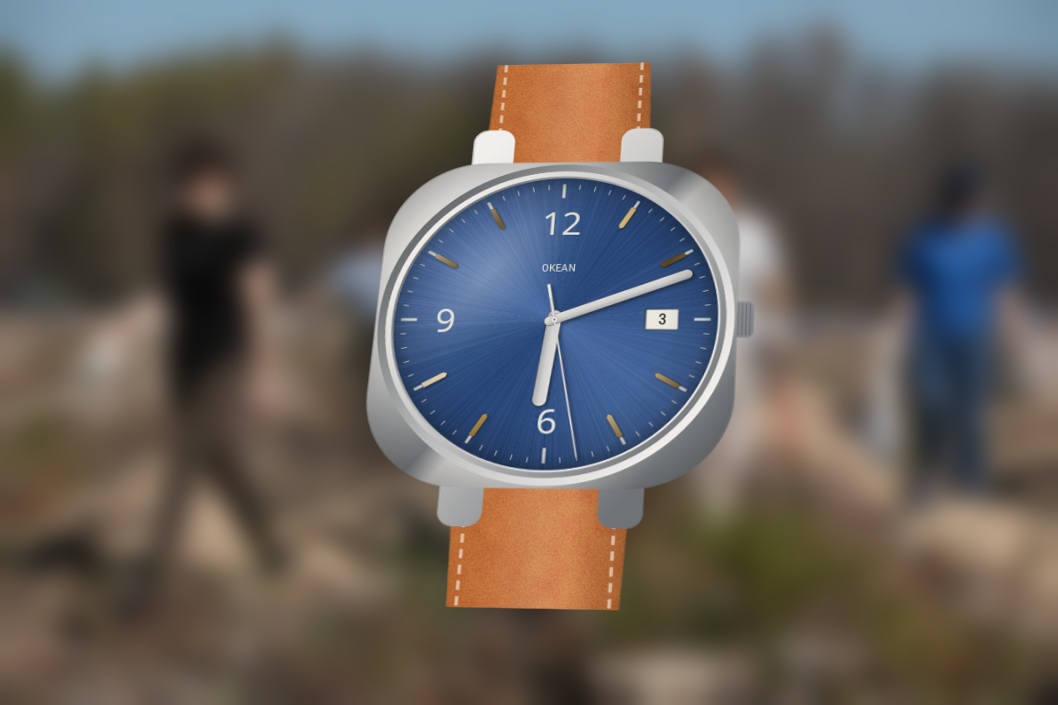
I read **6:11:28**
